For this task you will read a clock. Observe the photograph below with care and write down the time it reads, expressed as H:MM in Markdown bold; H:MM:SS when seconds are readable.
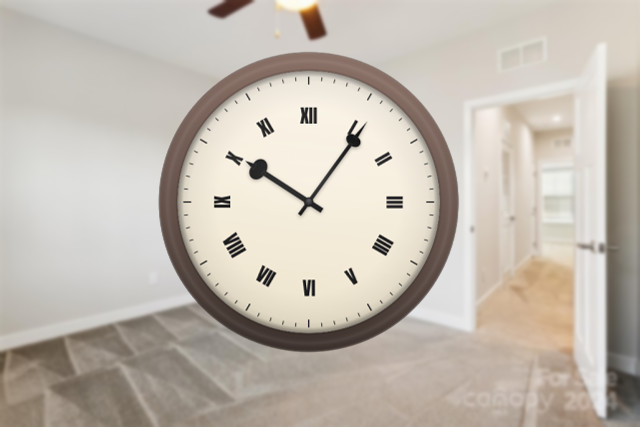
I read **10:06**
